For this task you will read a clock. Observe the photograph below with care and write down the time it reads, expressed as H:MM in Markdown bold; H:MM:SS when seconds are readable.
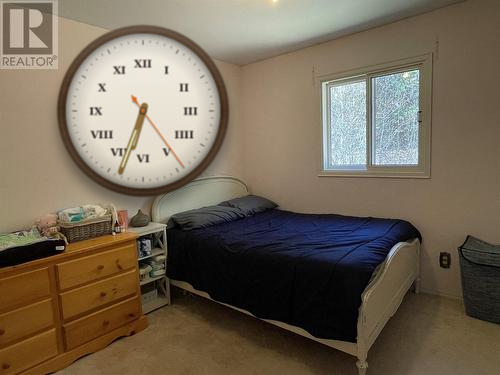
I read **6:33:24**
